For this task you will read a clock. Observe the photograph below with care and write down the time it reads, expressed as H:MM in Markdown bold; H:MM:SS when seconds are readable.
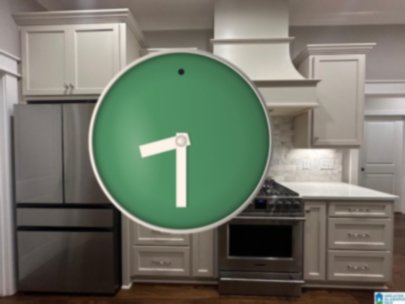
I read **8:30**
